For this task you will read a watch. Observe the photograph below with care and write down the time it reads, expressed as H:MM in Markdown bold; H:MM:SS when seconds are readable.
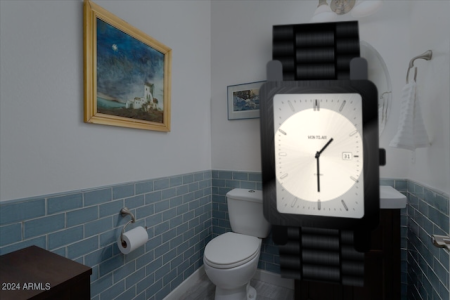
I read **1:30**
